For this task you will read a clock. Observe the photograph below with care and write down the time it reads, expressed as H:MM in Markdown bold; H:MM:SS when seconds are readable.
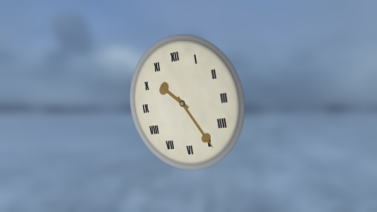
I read **10:25**
